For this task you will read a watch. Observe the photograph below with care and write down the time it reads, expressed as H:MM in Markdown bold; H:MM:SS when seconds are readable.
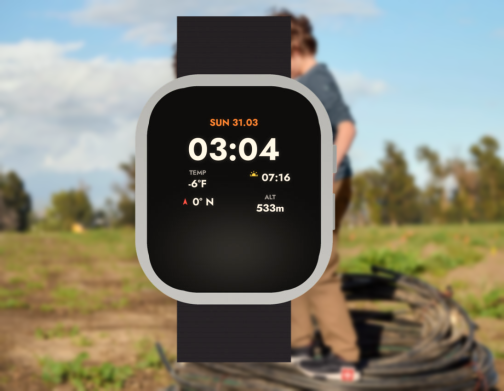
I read **3:04**
